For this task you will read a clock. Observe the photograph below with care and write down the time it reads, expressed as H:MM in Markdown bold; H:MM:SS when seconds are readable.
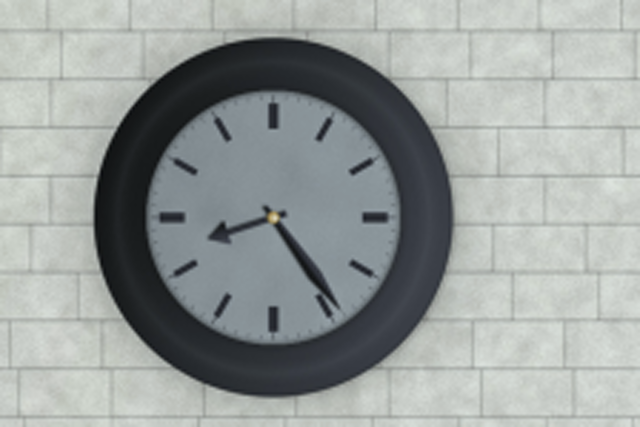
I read **8:24**
